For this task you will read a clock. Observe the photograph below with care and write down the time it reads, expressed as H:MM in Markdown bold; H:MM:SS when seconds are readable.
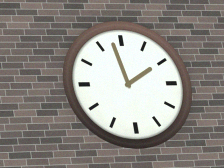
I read **1:58**
